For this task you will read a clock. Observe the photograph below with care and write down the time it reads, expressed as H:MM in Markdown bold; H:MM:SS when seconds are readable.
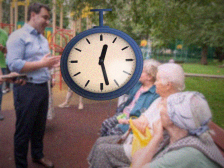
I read **12:28**
